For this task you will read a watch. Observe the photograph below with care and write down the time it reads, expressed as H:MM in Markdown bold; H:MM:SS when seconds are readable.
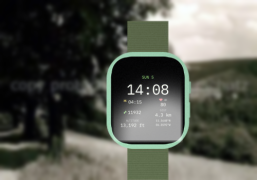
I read **14:08**
